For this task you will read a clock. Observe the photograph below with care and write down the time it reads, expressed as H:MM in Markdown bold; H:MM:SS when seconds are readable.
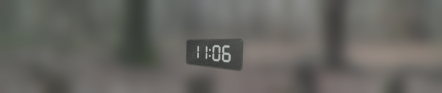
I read **11:06**
